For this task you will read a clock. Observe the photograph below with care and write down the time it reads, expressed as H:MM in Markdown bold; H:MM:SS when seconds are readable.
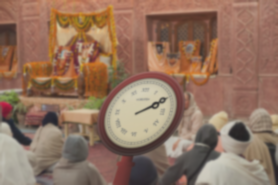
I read **2:10**
